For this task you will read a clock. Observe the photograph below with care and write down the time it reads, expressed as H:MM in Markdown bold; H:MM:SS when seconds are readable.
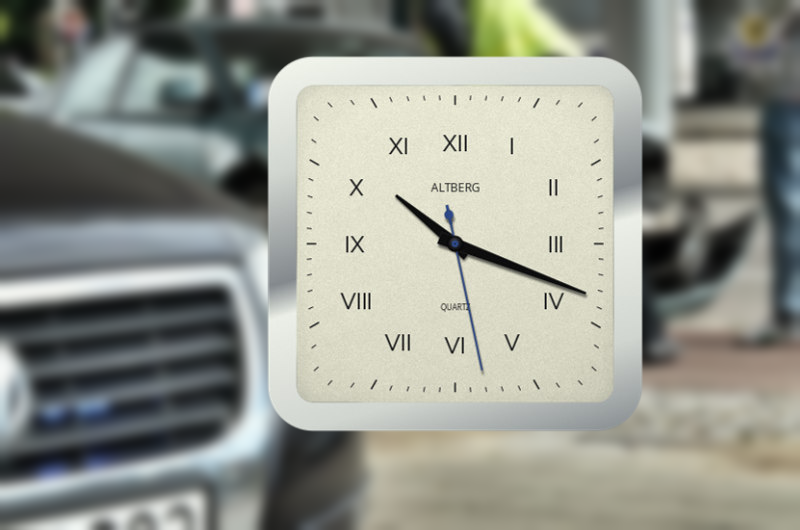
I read **10:18:28**
